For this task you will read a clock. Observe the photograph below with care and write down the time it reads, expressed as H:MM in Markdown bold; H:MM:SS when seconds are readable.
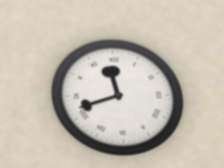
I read **11:42**
